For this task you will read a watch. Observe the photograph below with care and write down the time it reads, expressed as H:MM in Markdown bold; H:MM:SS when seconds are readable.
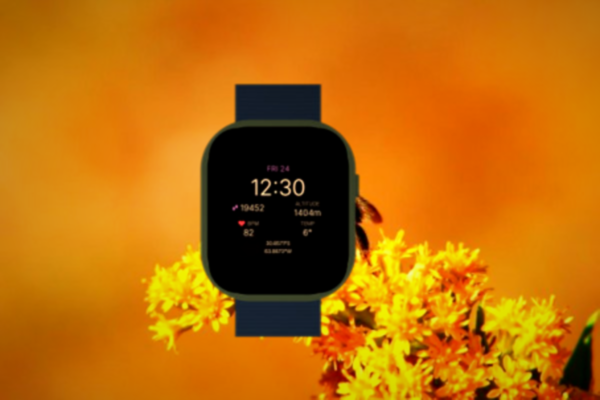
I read **12:30**
